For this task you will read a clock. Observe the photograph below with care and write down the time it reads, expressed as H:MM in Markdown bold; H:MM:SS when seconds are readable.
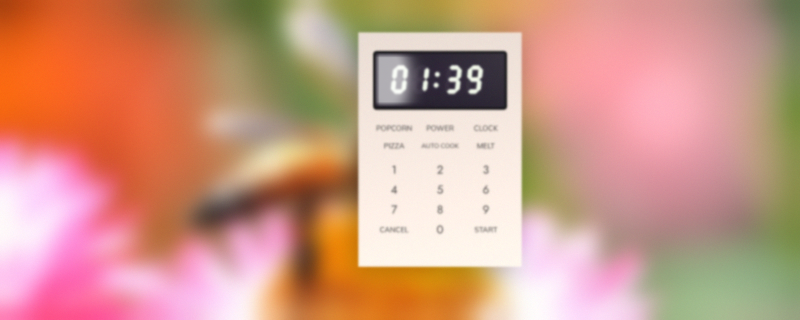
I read **1:39**
